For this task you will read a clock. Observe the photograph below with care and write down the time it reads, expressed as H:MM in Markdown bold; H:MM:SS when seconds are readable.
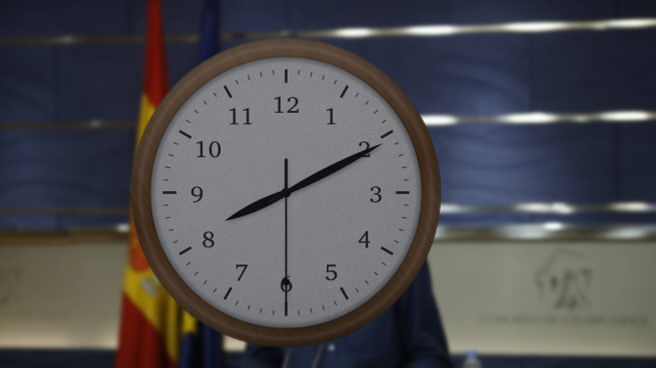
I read **8:10:30**
